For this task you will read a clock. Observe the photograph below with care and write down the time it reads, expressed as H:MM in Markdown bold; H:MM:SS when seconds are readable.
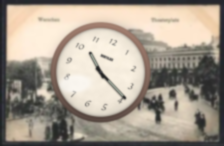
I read **10:19**
